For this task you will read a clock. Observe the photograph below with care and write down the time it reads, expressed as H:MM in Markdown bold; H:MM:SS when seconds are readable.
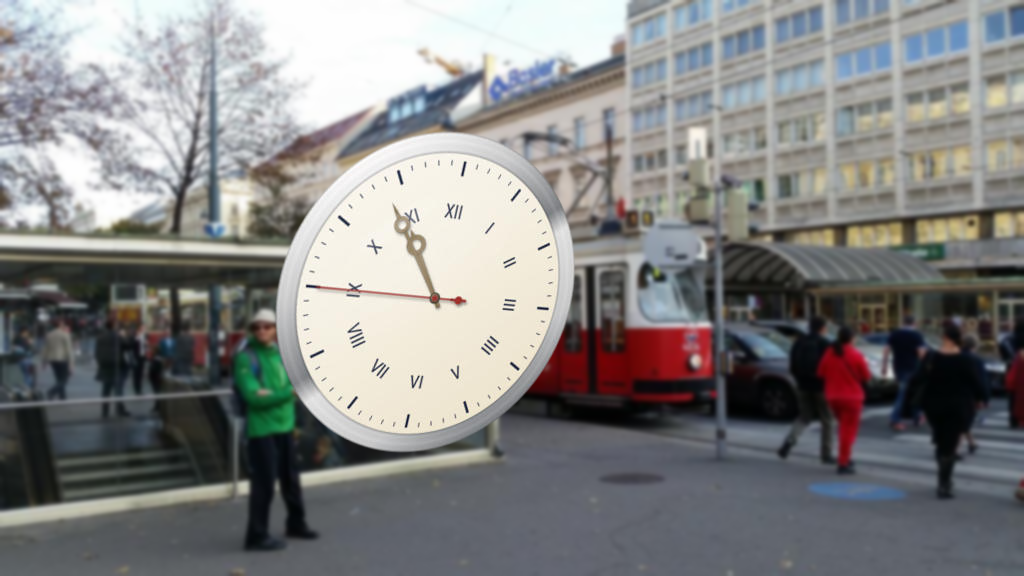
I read **10:53:45**
